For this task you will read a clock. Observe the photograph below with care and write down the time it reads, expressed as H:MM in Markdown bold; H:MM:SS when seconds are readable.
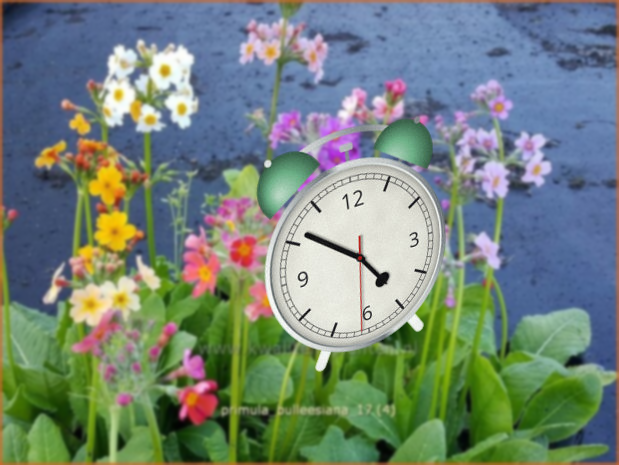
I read **4:51:31**
